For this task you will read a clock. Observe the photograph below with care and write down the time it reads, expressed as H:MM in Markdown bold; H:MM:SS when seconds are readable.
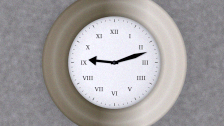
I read **9:12**
